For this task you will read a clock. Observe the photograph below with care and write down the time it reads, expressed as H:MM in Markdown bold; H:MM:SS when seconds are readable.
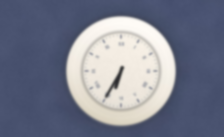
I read **6:35**
